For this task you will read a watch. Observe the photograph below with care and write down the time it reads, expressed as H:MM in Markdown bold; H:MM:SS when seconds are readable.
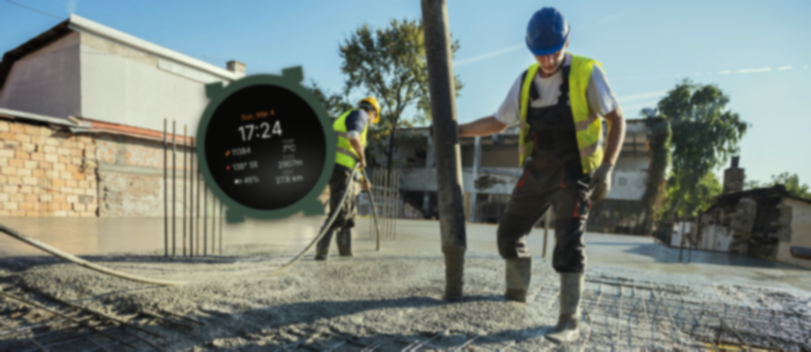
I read **17:24**
